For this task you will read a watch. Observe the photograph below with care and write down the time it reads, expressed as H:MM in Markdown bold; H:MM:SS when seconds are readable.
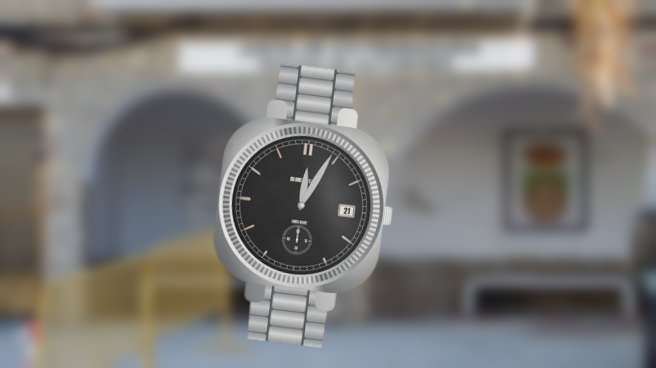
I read **12:04**
